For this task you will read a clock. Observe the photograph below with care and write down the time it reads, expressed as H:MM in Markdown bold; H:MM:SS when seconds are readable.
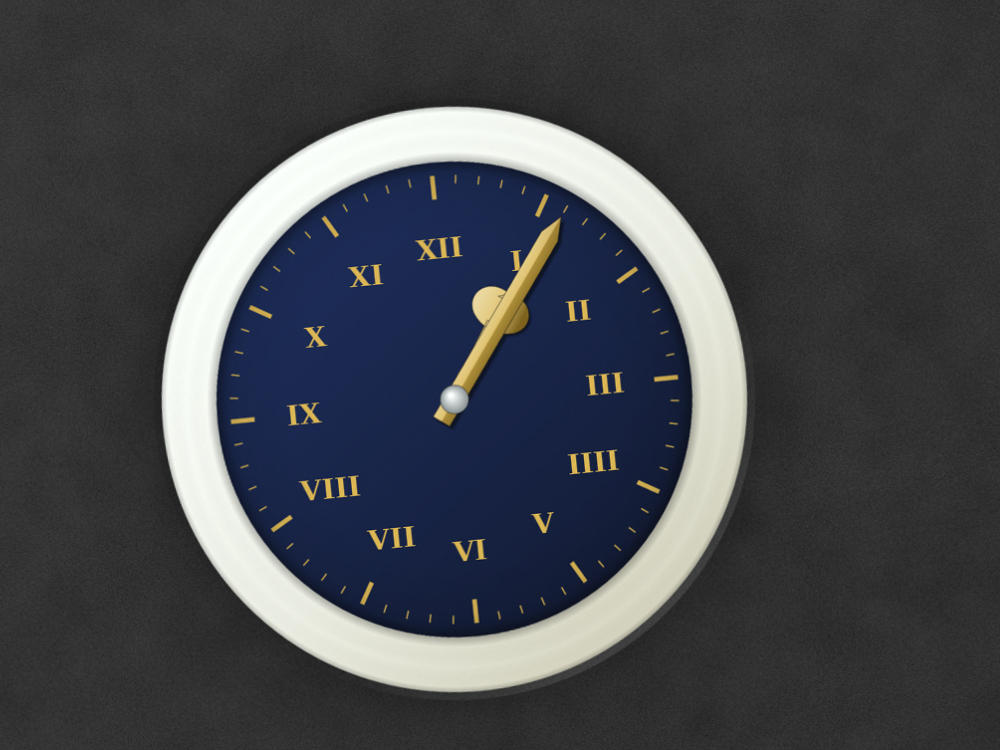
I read **1:06**
